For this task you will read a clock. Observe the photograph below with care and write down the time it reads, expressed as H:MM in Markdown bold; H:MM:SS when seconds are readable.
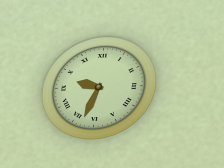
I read **9:33**
